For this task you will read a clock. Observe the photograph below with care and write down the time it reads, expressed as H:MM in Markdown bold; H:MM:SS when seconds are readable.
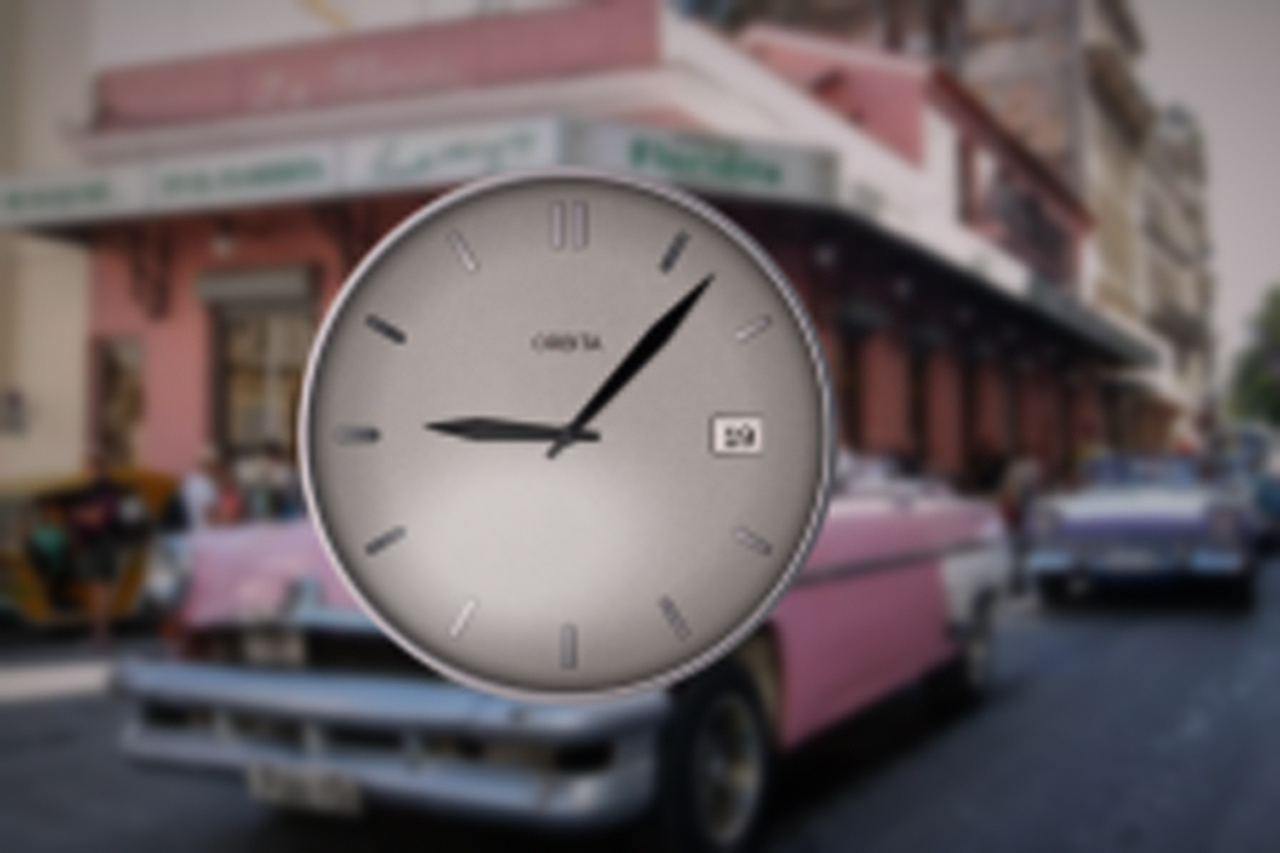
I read **9:07**
